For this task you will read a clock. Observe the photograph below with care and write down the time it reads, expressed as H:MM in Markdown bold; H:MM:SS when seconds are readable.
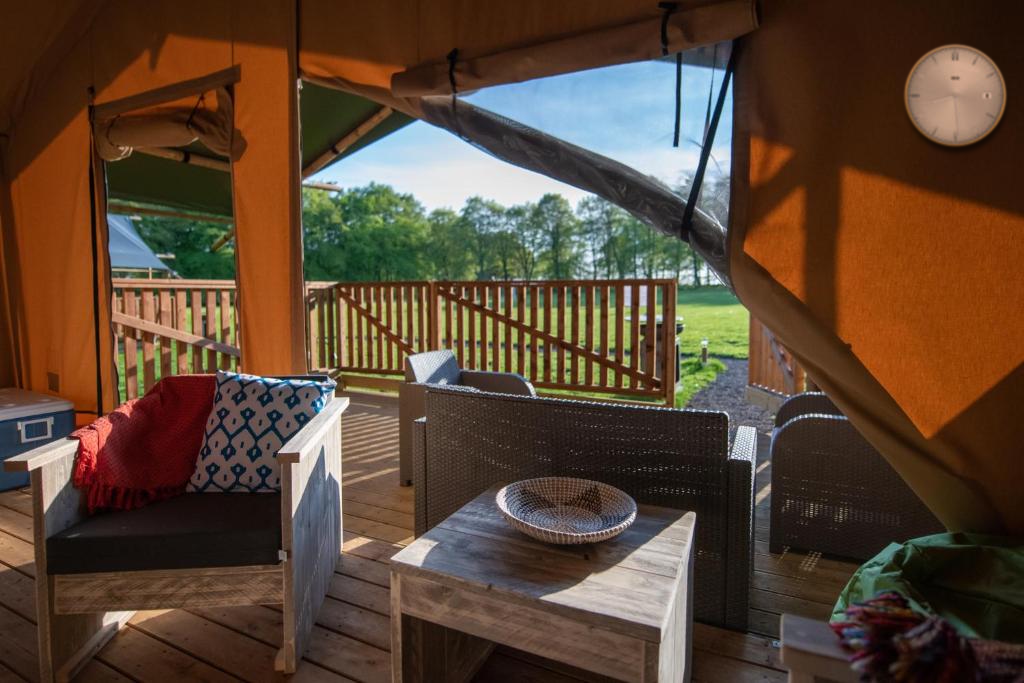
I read **8:29**
